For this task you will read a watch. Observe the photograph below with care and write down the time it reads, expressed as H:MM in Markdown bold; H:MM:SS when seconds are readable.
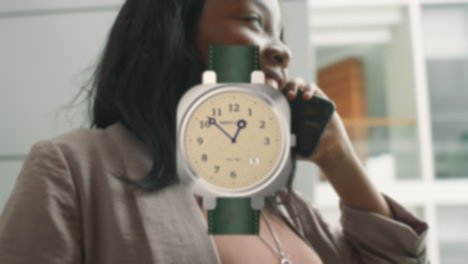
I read **12:52**
